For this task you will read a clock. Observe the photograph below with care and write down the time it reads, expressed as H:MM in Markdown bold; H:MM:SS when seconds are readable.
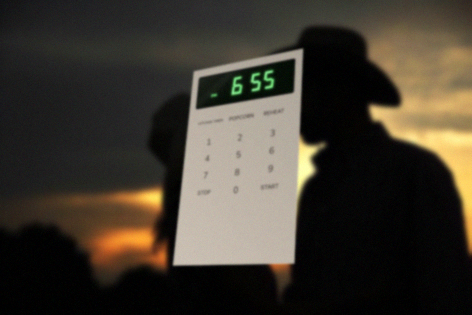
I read **6:55**
